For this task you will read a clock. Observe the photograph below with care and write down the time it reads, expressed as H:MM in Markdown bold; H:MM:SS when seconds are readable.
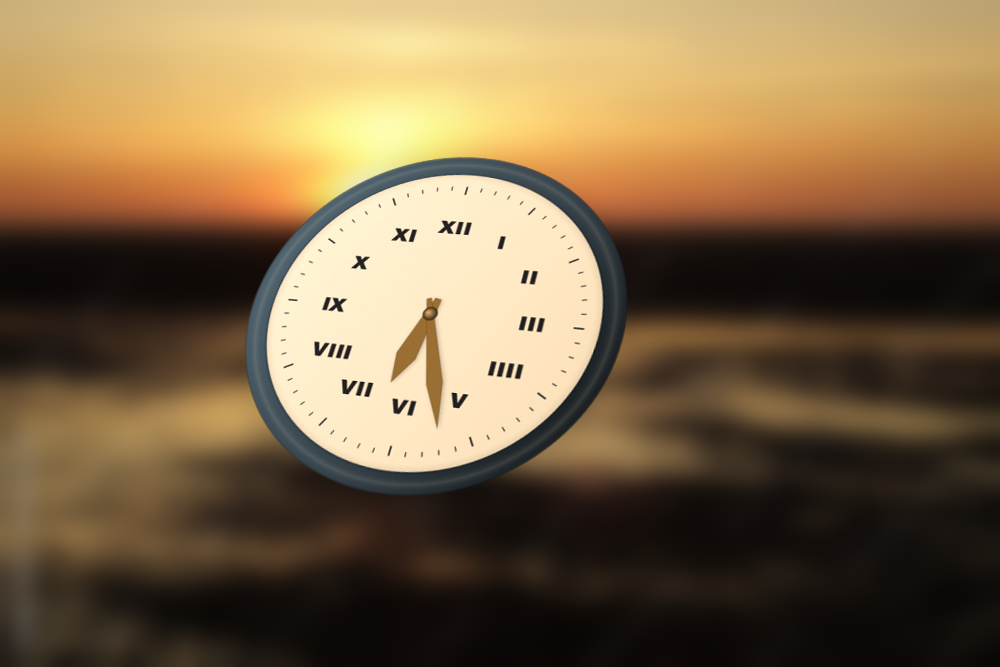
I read **6:27**
